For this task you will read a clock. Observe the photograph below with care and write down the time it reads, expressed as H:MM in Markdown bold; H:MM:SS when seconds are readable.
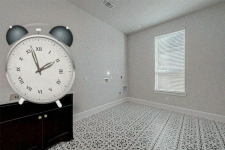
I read **1:57**
